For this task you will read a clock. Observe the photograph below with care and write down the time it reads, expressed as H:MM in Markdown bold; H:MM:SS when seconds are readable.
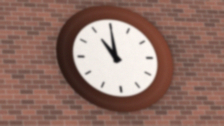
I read **11:00**
